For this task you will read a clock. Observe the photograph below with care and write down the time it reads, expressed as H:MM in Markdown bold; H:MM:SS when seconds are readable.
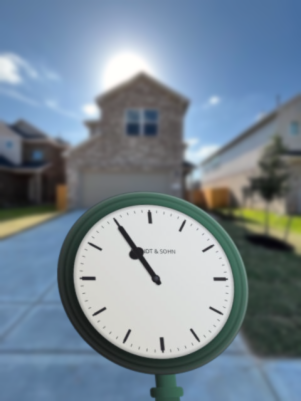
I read **10:55**
